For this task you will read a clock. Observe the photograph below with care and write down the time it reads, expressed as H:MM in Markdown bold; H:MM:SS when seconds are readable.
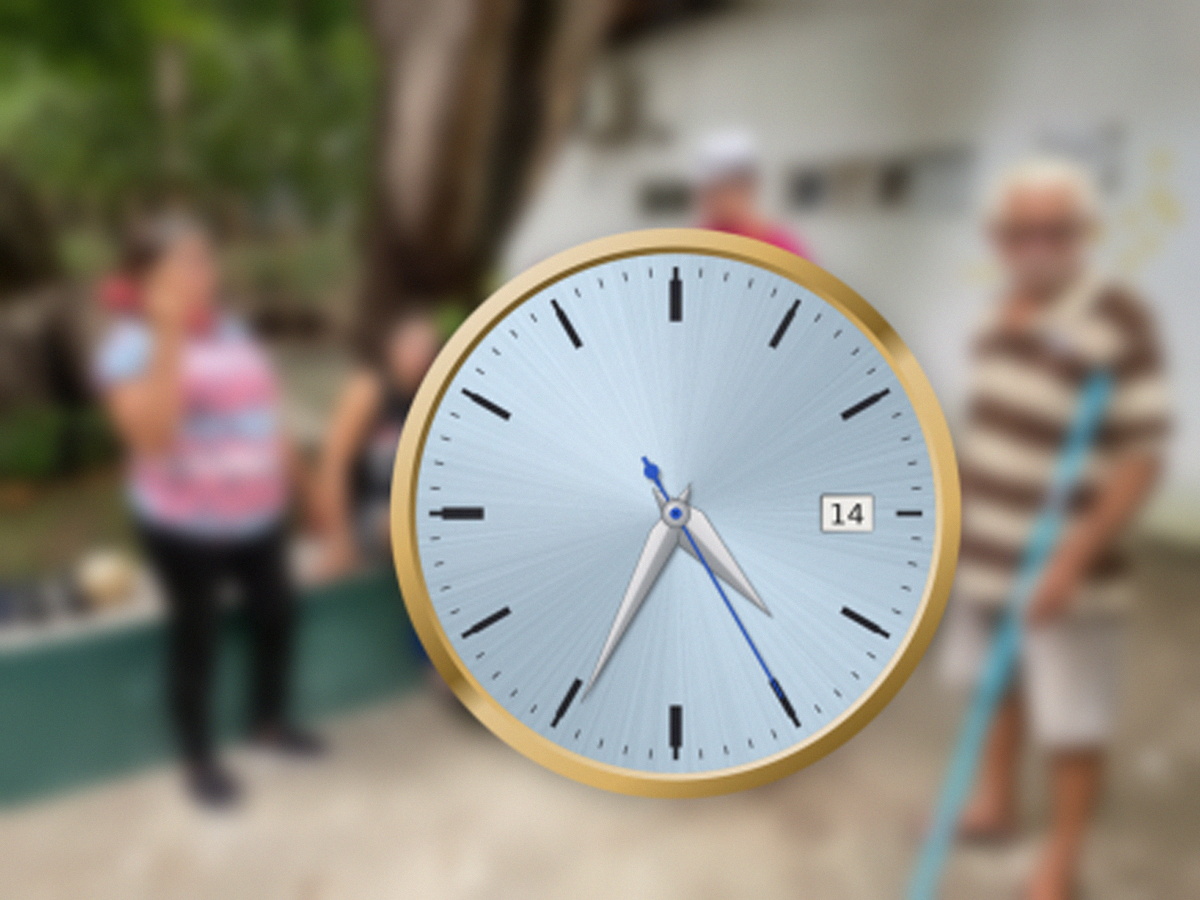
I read **4:34:25**
